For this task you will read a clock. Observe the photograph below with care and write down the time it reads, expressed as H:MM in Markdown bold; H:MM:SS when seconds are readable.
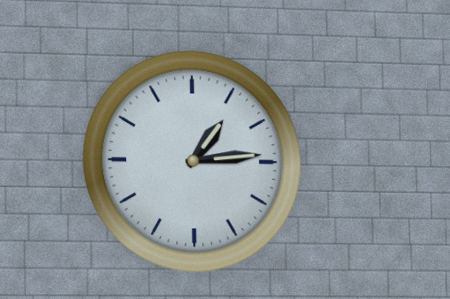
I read **1:14**
